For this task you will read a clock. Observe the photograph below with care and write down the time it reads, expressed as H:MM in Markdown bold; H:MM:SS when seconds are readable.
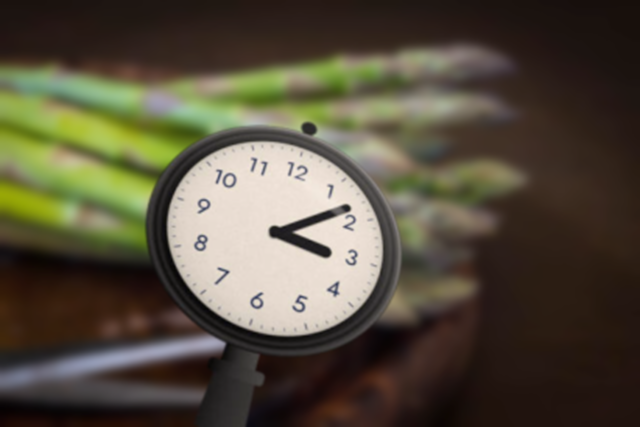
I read **3:08**
